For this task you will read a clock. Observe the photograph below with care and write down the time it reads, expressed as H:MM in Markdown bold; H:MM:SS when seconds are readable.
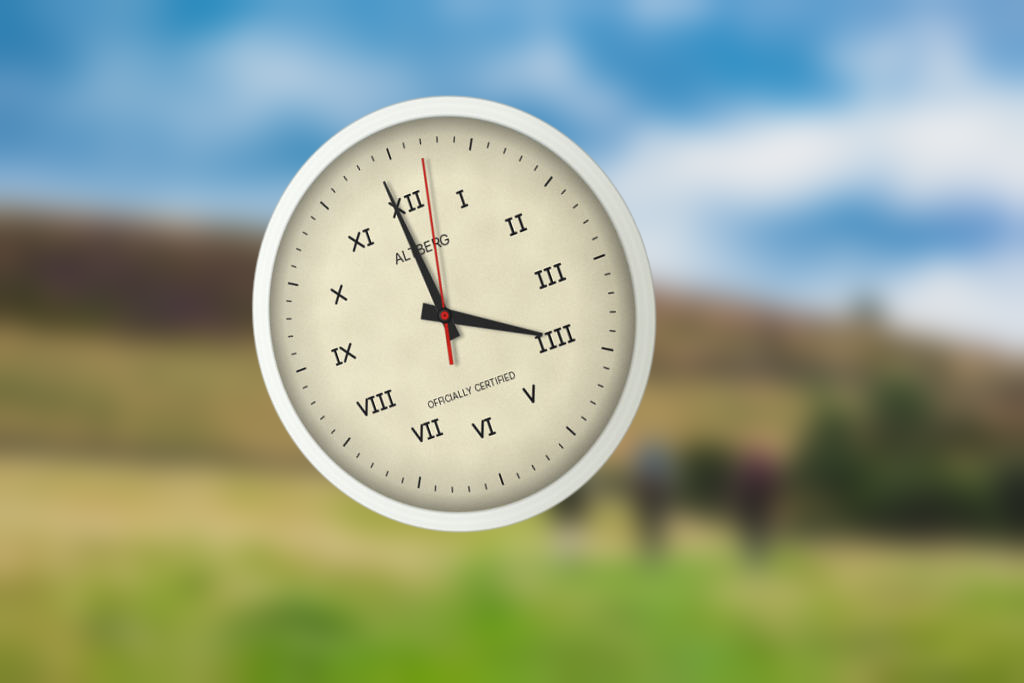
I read **3:59:02**
